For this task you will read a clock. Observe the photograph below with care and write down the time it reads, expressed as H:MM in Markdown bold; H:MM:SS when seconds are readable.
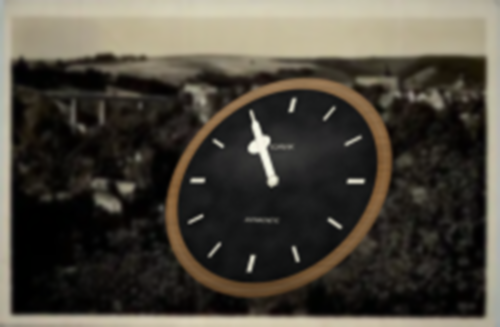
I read **10:55**
